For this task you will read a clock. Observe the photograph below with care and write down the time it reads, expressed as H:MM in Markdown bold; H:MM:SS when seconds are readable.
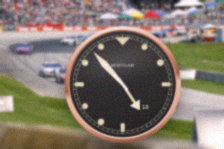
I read **4:53**
